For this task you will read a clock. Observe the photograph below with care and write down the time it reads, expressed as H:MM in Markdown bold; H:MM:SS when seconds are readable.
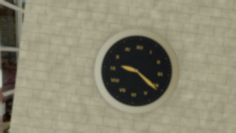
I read **9:21**
